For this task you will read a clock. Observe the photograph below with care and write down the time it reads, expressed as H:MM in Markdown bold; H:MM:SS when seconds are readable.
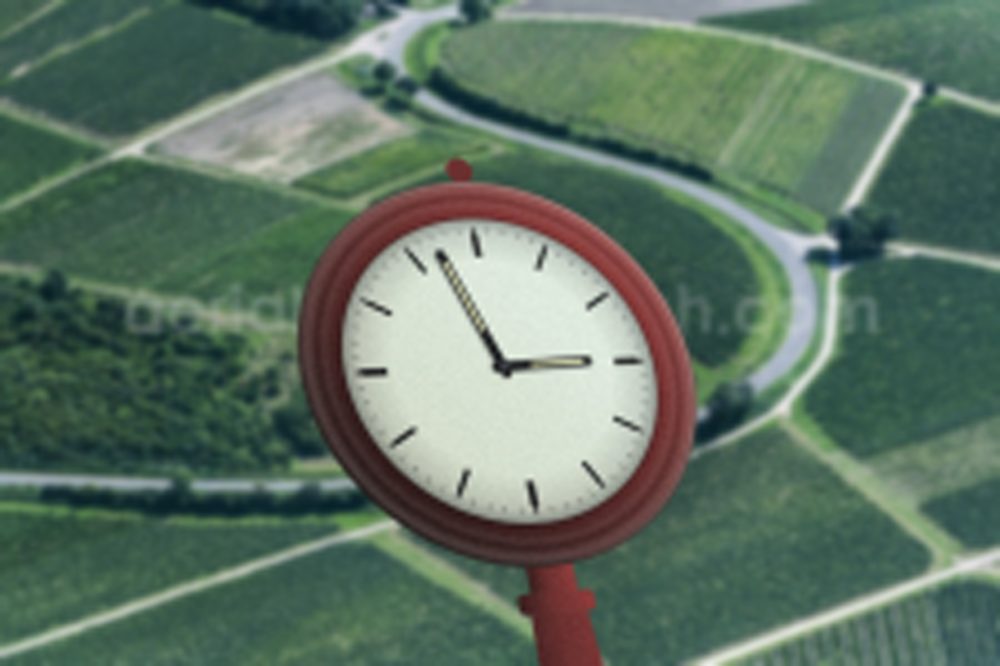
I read **2:57**
